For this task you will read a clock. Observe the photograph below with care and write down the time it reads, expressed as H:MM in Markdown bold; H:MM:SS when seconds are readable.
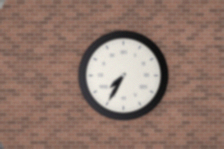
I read **7:35**
